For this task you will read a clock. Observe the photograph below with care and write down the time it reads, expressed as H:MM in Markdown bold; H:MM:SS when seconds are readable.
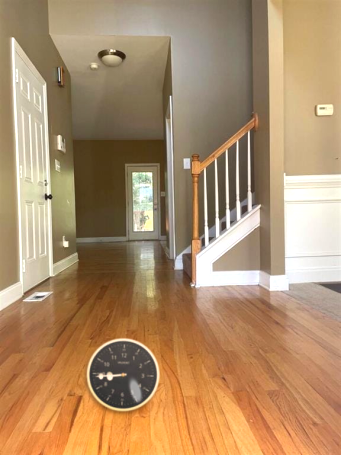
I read **8:44**
